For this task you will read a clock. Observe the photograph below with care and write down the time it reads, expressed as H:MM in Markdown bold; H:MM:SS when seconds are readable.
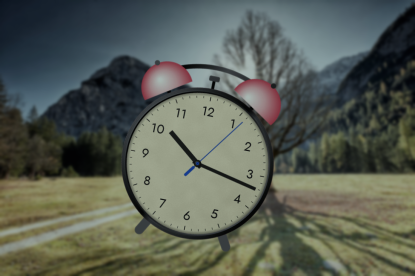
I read **10:17:06**
